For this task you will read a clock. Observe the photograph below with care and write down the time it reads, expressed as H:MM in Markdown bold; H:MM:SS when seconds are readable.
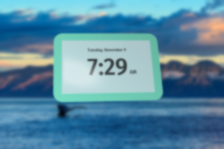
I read **7:29**
